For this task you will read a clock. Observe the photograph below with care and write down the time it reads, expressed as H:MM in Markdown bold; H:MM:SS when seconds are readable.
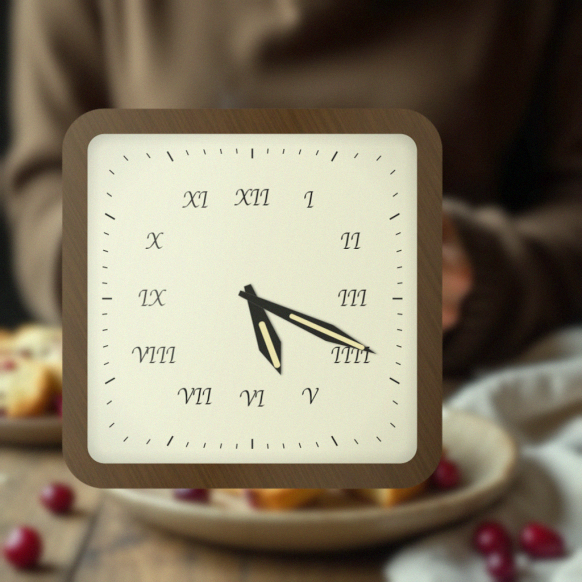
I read **5:19**
